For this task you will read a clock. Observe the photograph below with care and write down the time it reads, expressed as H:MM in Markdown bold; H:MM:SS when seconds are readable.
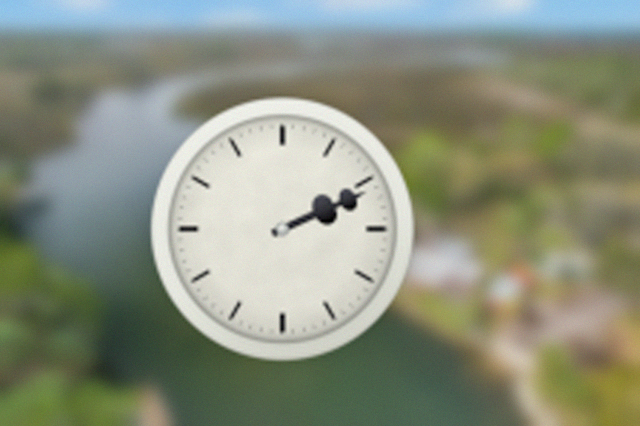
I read **2:11**
